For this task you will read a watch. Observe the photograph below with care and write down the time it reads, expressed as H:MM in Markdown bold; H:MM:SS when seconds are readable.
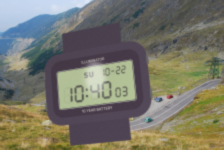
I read **10:40:03**
